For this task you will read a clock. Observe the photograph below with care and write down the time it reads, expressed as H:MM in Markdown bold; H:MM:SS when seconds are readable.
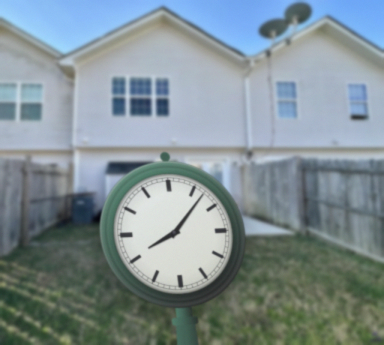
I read **8:07**
